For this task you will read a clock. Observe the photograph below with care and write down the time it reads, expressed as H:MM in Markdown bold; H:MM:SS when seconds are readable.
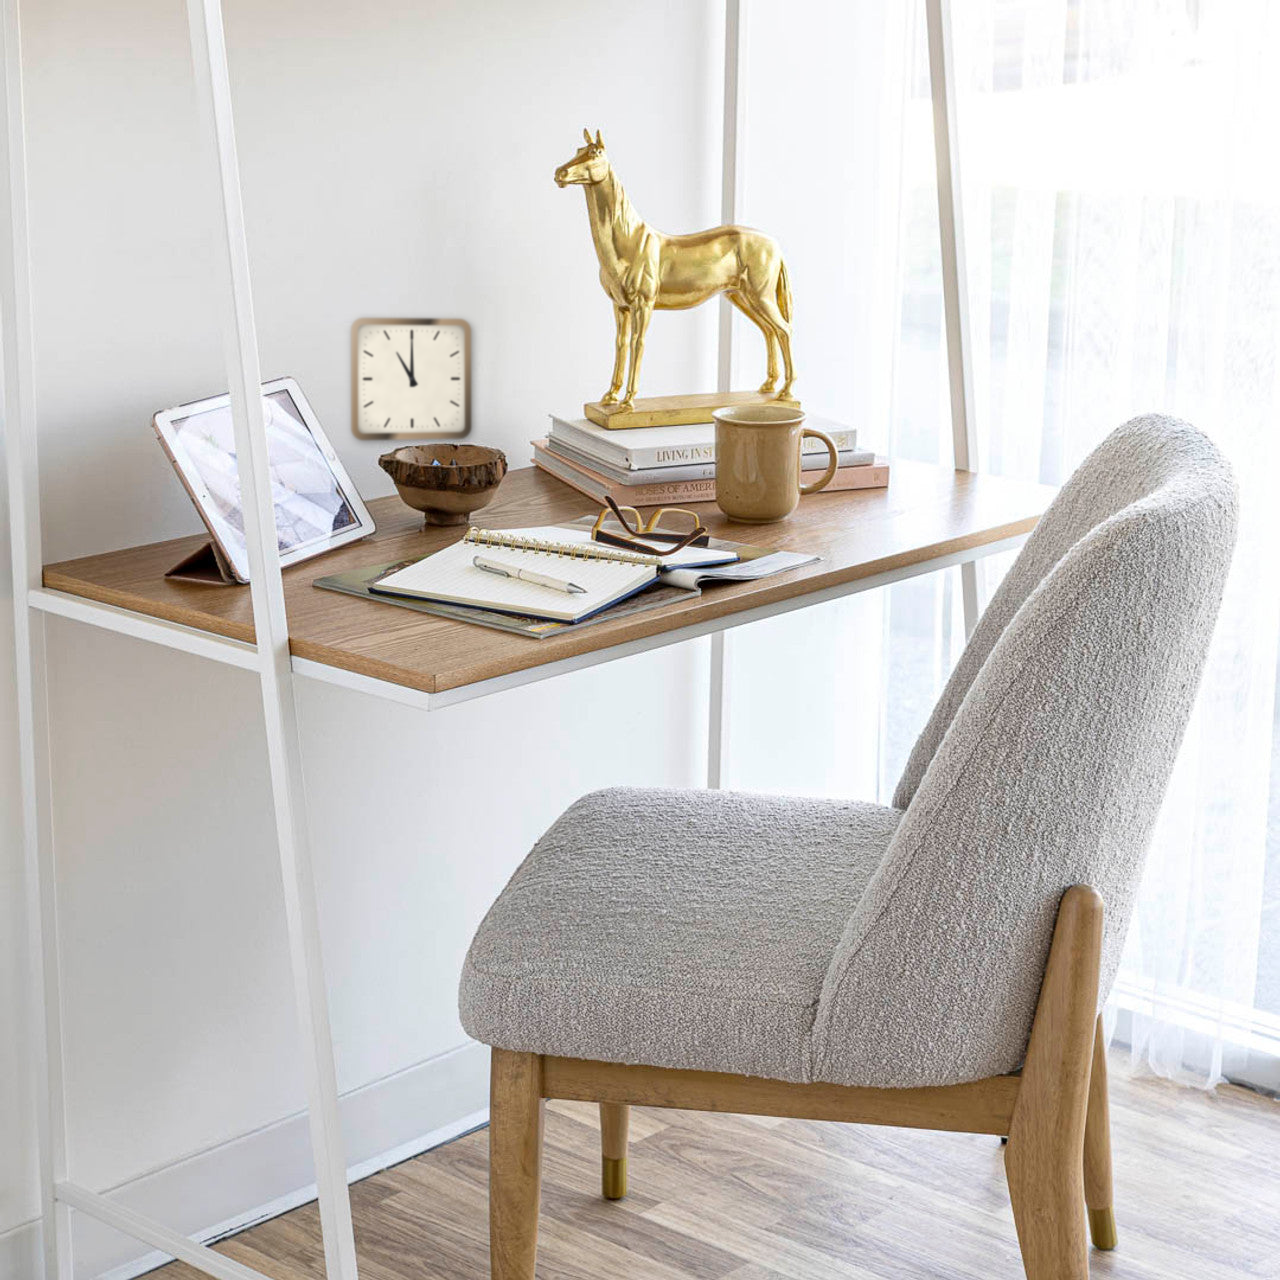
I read **11:00**
